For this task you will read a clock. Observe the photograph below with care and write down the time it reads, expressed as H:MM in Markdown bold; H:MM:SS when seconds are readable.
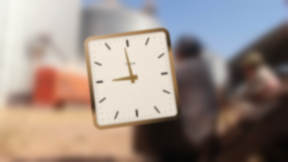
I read **8:59**
